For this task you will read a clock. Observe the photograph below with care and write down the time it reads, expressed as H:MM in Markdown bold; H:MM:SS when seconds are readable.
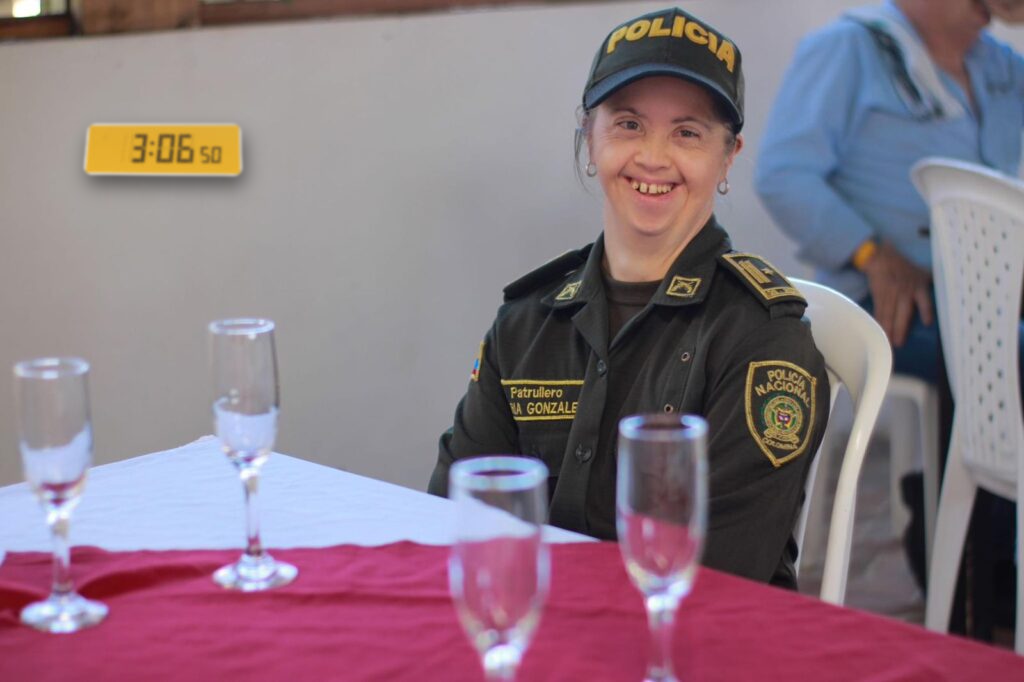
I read **3:06:50**
